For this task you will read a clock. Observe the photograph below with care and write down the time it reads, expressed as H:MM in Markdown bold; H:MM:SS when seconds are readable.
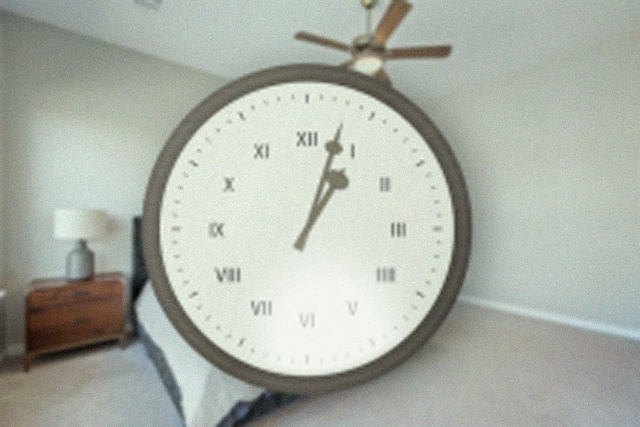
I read **1:03**
